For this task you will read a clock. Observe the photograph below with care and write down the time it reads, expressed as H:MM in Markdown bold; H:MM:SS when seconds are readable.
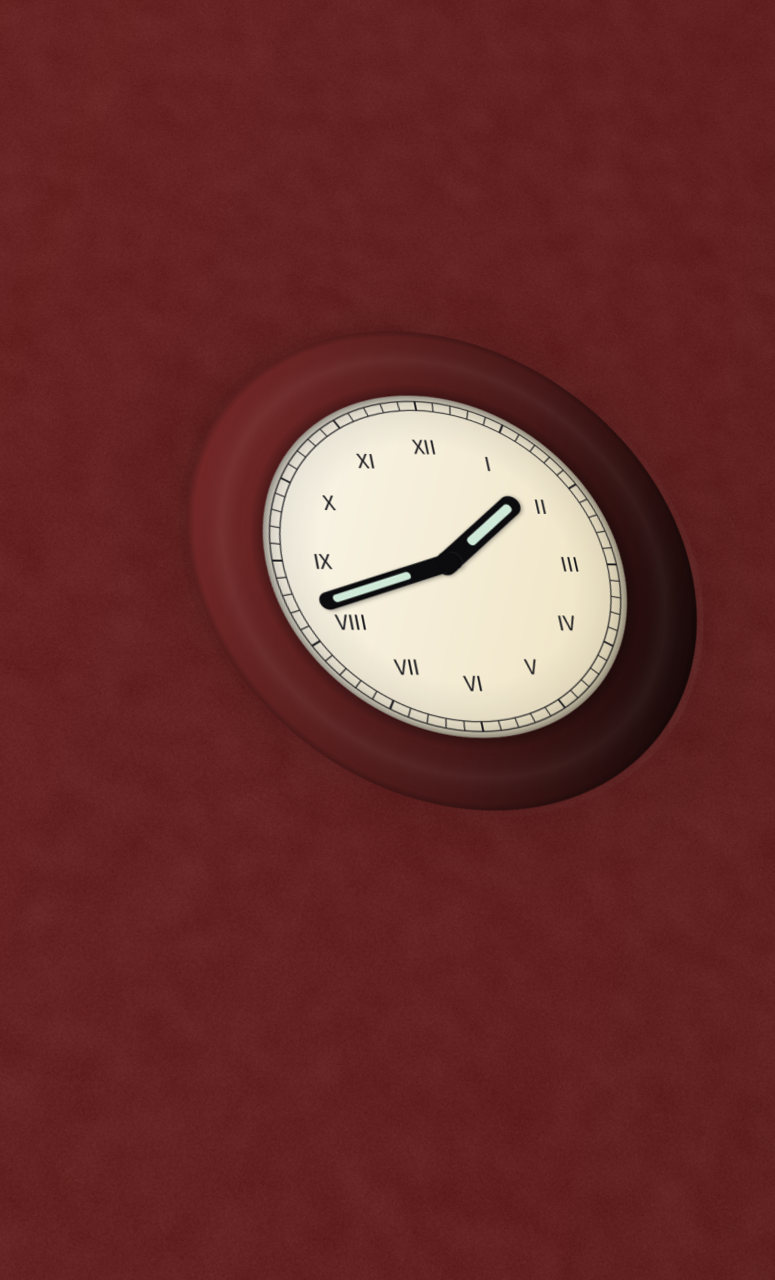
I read **1:42**
